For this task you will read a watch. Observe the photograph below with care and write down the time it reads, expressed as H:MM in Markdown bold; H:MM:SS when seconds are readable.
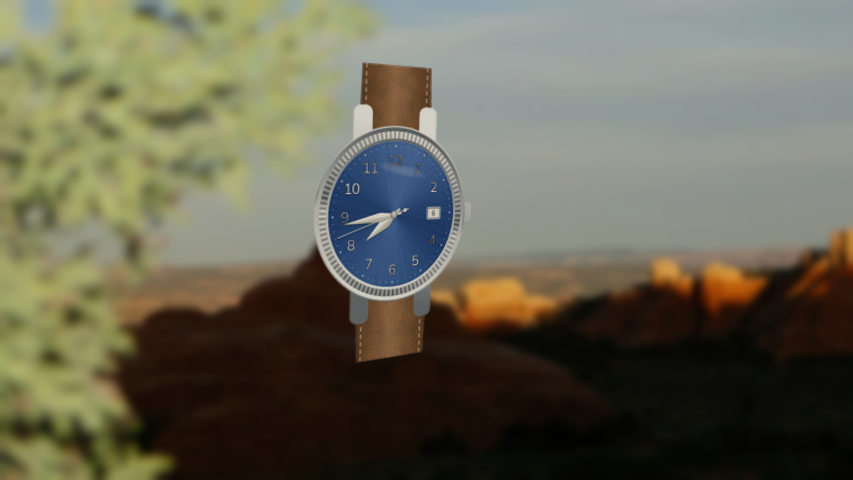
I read **7:43:42**
